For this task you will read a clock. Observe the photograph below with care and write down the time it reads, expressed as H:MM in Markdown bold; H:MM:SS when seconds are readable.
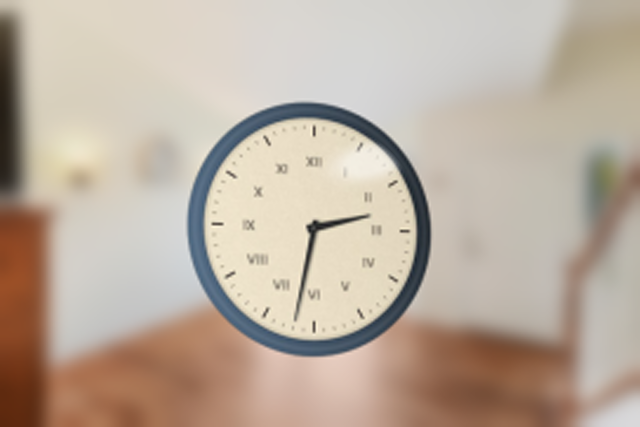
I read **2:32**
